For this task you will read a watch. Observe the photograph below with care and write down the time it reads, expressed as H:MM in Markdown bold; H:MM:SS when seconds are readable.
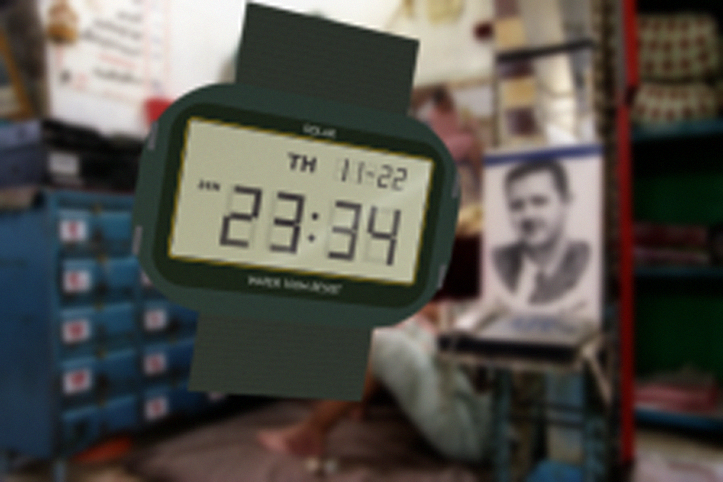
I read **23:34**
